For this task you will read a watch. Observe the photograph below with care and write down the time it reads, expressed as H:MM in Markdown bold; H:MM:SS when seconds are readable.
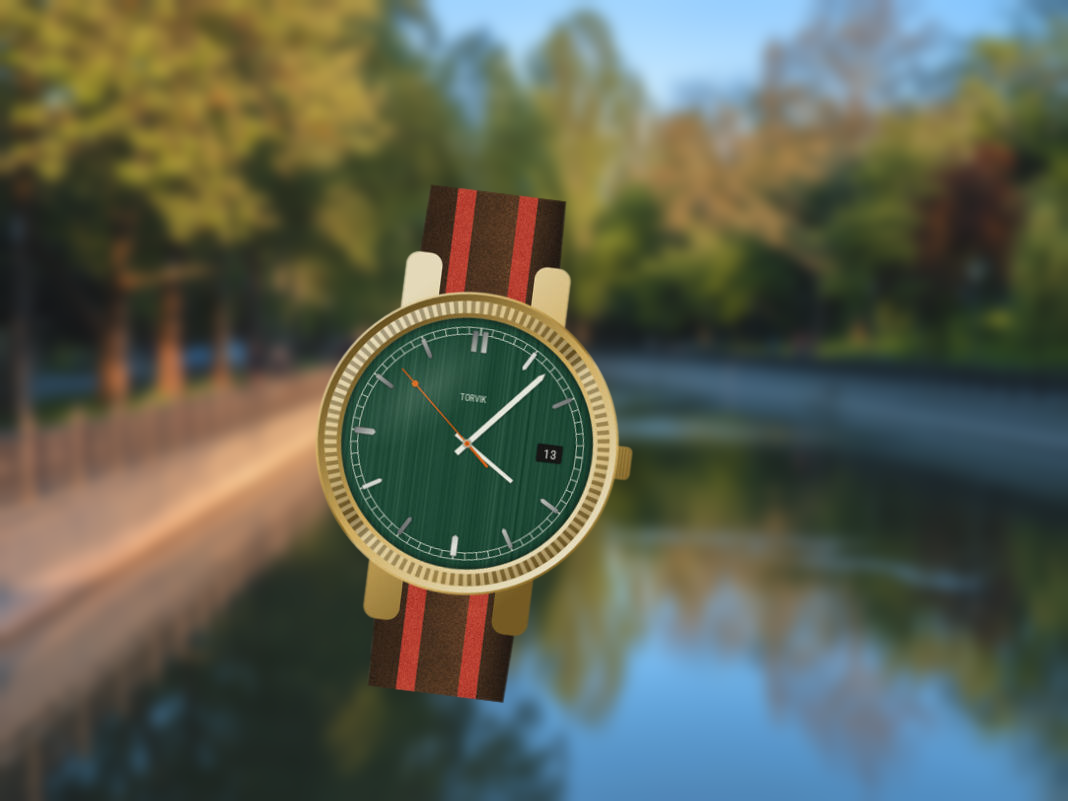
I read **4:06:52**
